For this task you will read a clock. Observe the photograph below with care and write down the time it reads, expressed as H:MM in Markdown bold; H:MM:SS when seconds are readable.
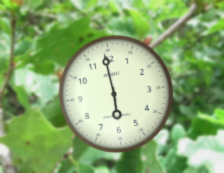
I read **5:59**
